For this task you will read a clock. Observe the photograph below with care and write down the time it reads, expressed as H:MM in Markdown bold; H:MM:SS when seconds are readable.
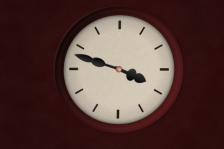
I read **3:48**
